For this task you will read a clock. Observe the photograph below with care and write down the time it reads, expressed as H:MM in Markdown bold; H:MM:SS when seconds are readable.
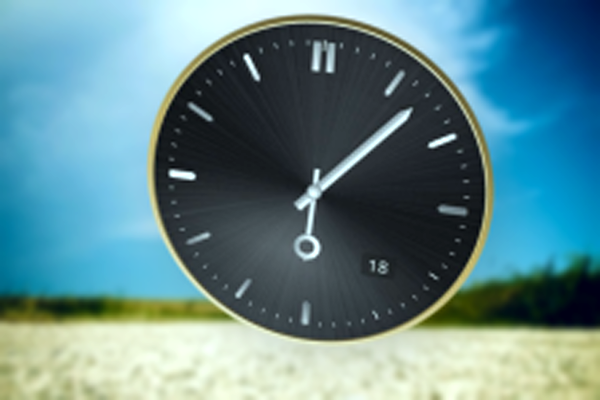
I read **6:07**
